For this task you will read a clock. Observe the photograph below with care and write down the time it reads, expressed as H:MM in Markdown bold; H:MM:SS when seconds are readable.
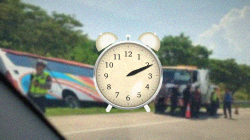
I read **2:11**
